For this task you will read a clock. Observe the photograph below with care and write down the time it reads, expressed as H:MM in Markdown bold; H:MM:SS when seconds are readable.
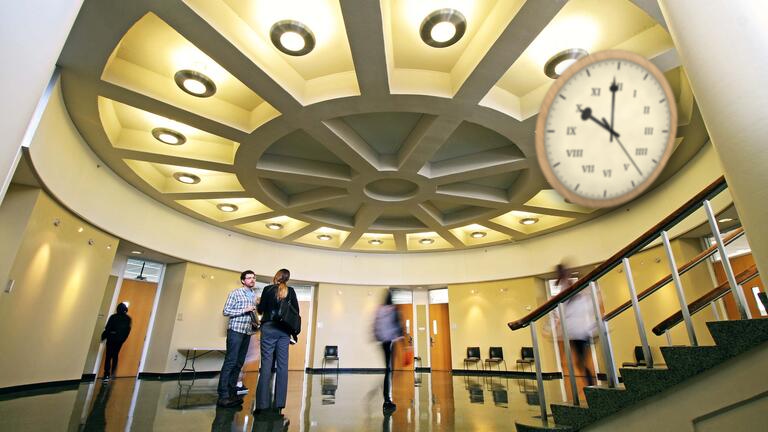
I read **9:59:23**
